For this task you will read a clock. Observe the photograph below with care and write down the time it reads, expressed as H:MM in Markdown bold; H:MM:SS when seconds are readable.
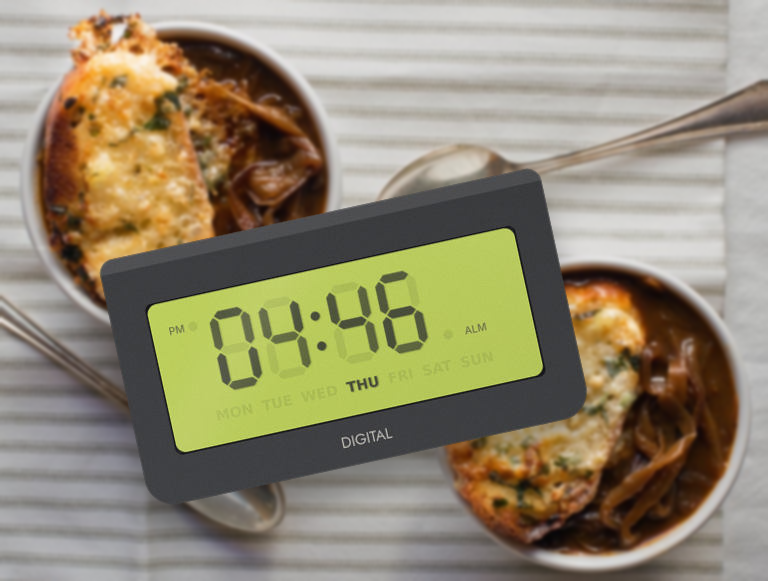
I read **4:46**
